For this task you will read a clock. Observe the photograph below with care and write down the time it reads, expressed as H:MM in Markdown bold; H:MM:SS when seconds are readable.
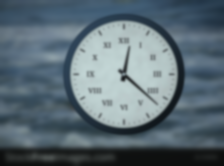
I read **12:22**
